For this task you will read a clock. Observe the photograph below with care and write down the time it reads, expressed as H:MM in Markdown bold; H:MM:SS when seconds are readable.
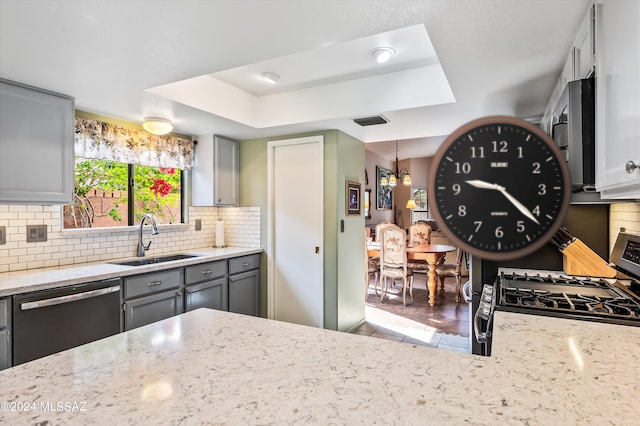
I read **9:22**
